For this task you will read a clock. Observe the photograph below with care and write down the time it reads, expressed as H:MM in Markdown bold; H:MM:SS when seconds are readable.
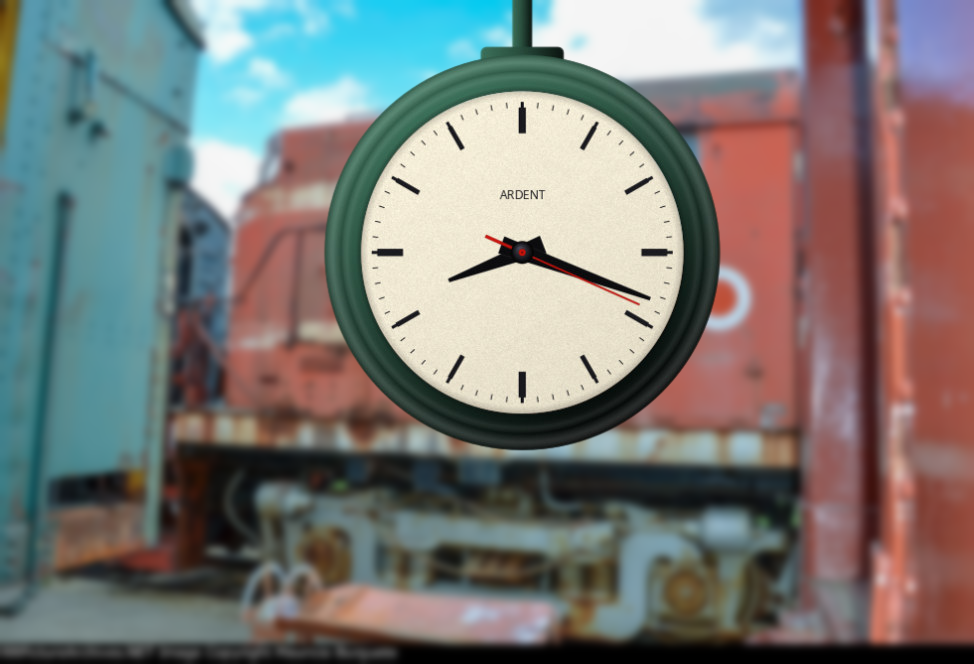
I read **8:18:19**
